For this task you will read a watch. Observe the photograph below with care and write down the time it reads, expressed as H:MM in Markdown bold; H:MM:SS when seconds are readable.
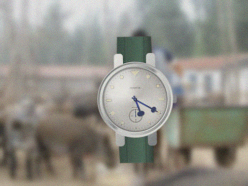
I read **5:20**
